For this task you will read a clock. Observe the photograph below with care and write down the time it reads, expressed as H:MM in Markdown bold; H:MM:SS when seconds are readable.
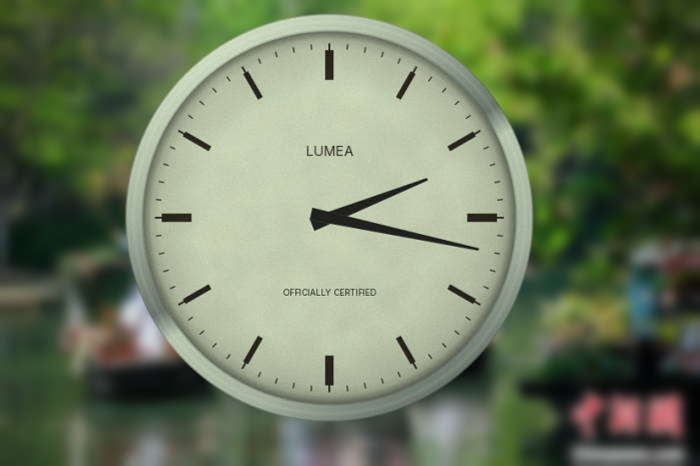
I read **2:17**
